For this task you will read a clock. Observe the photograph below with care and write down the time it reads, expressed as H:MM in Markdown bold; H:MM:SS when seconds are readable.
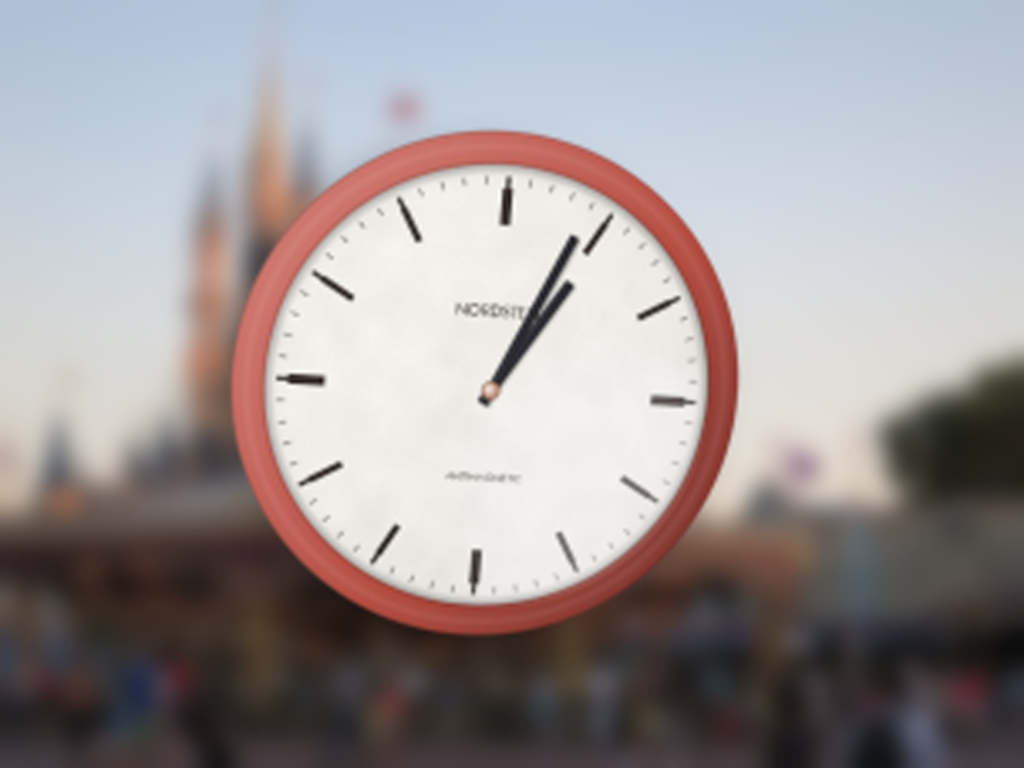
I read **1:04**
